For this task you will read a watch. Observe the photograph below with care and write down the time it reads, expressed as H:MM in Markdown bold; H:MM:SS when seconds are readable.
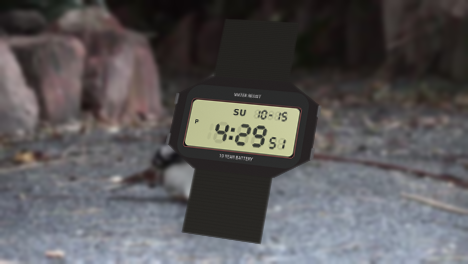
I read **4:29:51**
